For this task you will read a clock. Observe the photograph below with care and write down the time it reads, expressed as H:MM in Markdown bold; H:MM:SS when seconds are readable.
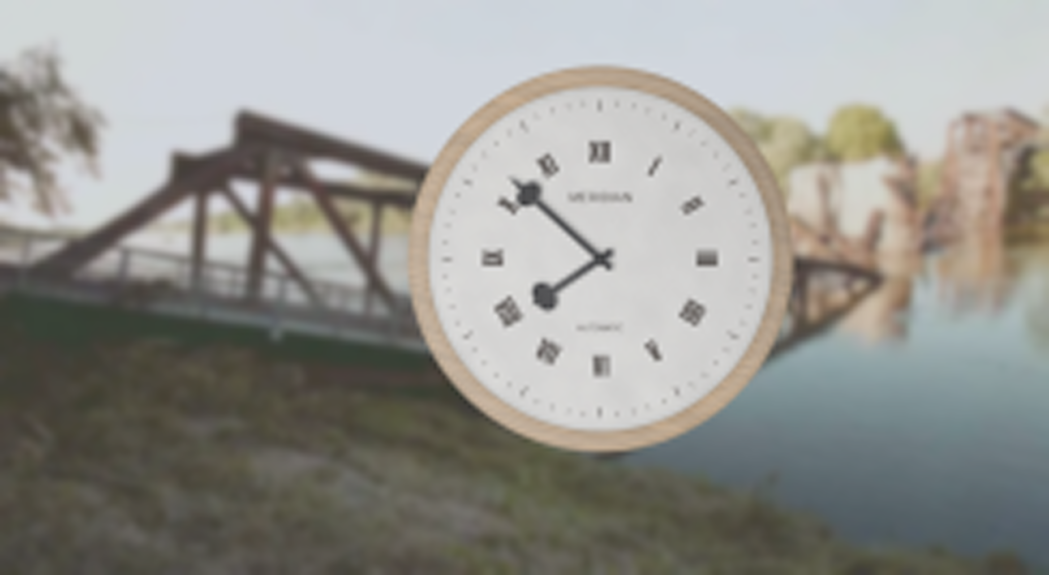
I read **7:52**
